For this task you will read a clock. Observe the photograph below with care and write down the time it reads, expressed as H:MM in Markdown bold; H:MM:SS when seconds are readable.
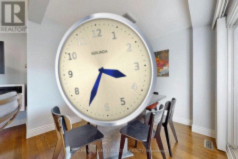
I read **3:35**
